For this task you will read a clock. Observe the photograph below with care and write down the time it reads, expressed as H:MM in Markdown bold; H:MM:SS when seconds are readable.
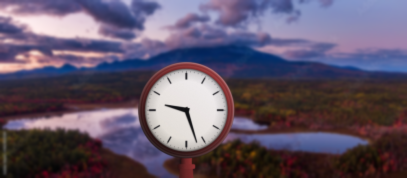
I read **9:27**
